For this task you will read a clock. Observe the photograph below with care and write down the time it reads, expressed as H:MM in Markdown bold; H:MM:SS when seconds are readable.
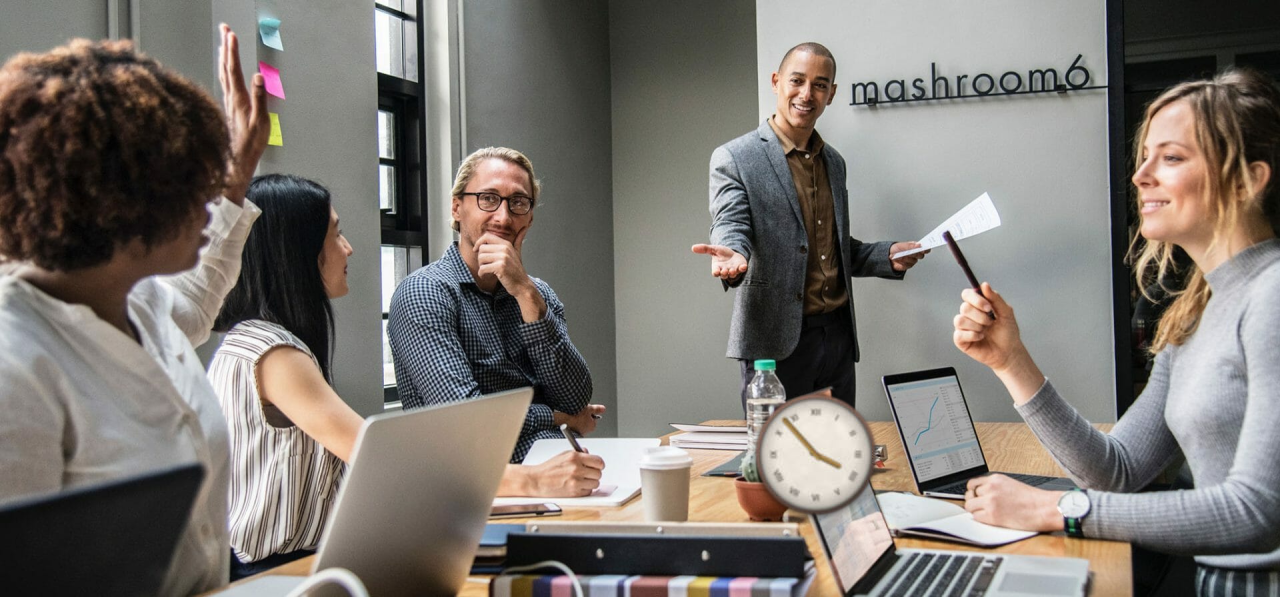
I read **3:53**
